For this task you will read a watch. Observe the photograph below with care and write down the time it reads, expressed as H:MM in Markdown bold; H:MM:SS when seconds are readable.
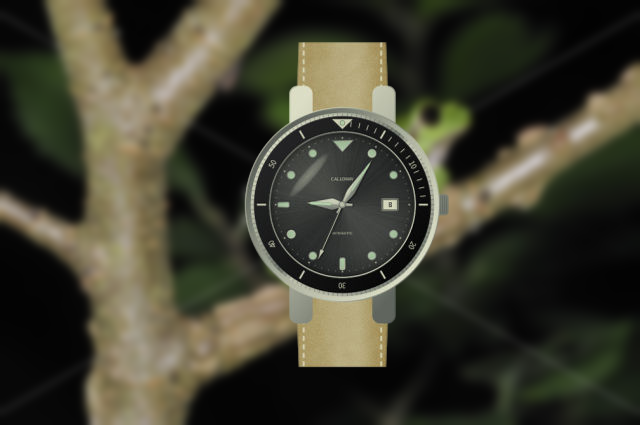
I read **9:05:34**
